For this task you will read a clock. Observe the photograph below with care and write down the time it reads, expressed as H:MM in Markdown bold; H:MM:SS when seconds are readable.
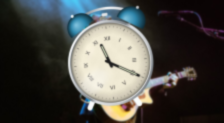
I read **11:20**
